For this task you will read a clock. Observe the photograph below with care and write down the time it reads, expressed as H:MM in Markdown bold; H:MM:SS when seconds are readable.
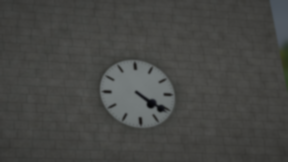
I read **4:21**
